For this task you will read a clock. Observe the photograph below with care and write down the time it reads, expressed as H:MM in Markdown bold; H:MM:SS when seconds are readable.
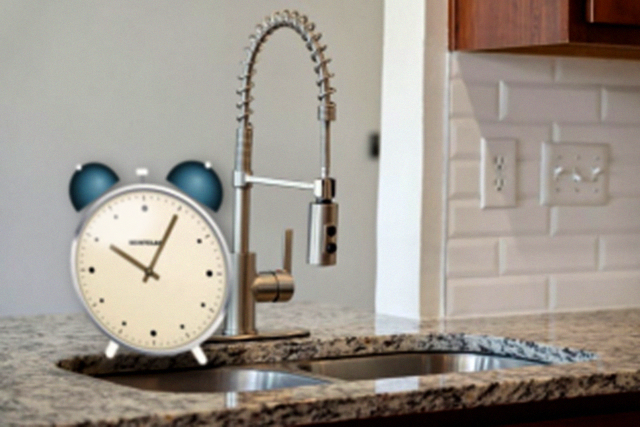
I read **10:05**
